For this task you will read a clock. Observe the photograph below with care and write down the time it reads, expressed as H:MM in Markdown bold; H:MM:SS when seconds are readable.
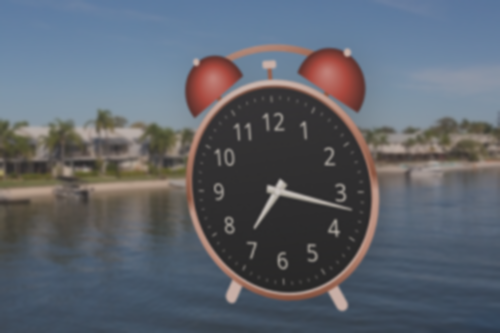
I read **7:17**
